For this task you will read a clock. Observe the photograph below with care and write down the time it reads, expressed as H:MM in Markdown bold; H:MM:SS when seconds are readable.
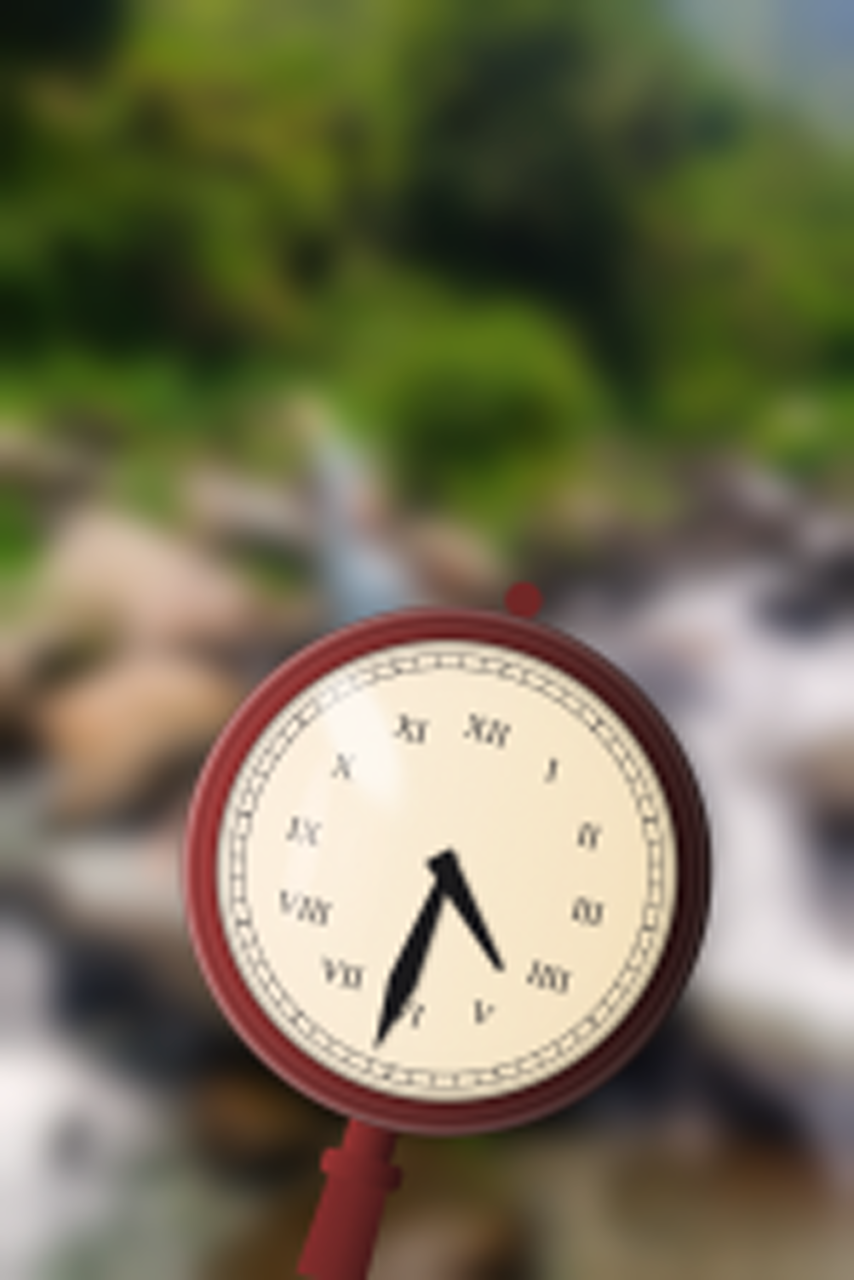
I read **4:31**
